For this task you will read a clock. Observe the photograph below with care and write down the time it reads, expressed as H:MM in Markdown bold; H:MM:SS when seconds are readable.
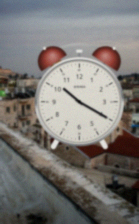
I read **10:20**
